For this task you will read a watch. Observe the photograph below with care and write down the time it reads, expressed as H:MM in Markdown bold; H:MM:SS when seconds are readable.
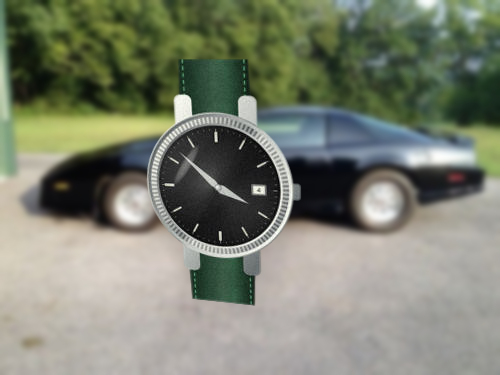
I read **3:52**
